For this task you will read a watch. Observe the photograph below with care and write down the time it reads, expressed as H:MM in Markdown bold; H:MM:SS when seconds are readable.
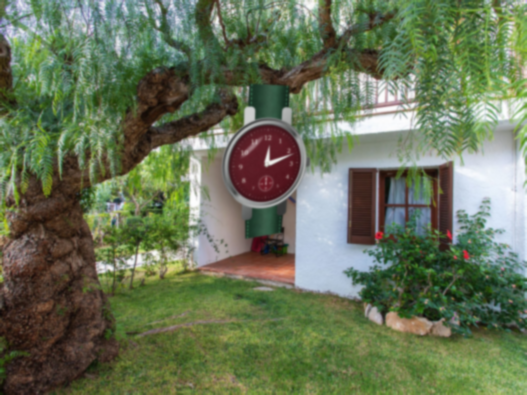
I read **12:12**
